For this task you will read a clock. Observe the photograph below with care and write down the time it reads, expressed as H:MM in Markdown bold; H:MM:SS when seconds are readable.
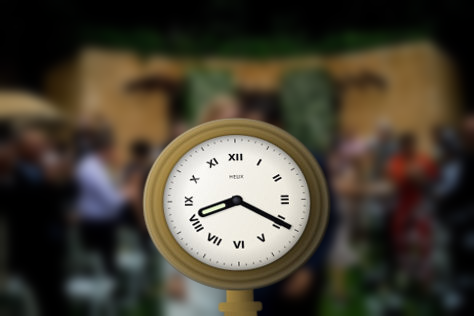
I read **8:20**
